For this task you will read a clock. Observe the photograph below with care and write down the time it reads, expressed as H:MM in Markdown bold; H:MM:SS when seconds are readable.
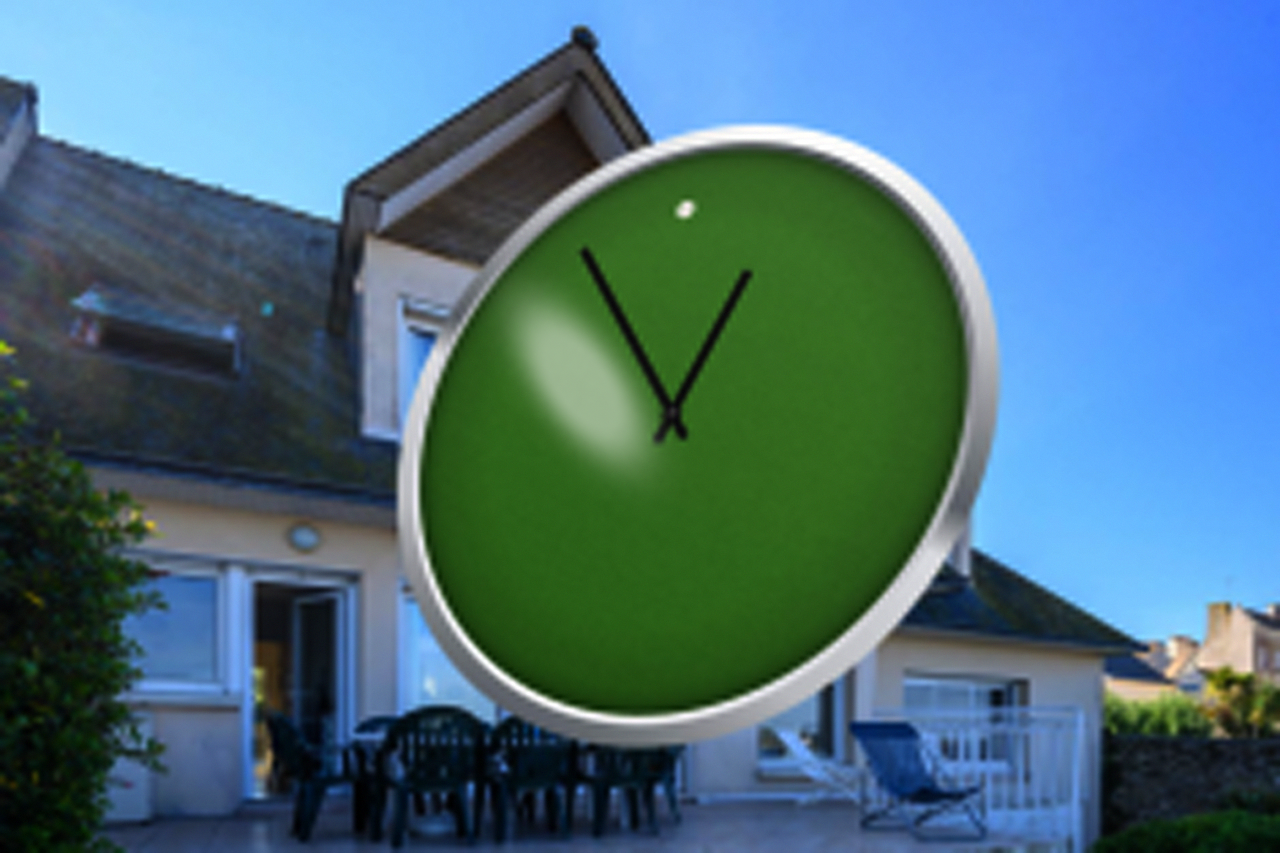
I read **12:55**
